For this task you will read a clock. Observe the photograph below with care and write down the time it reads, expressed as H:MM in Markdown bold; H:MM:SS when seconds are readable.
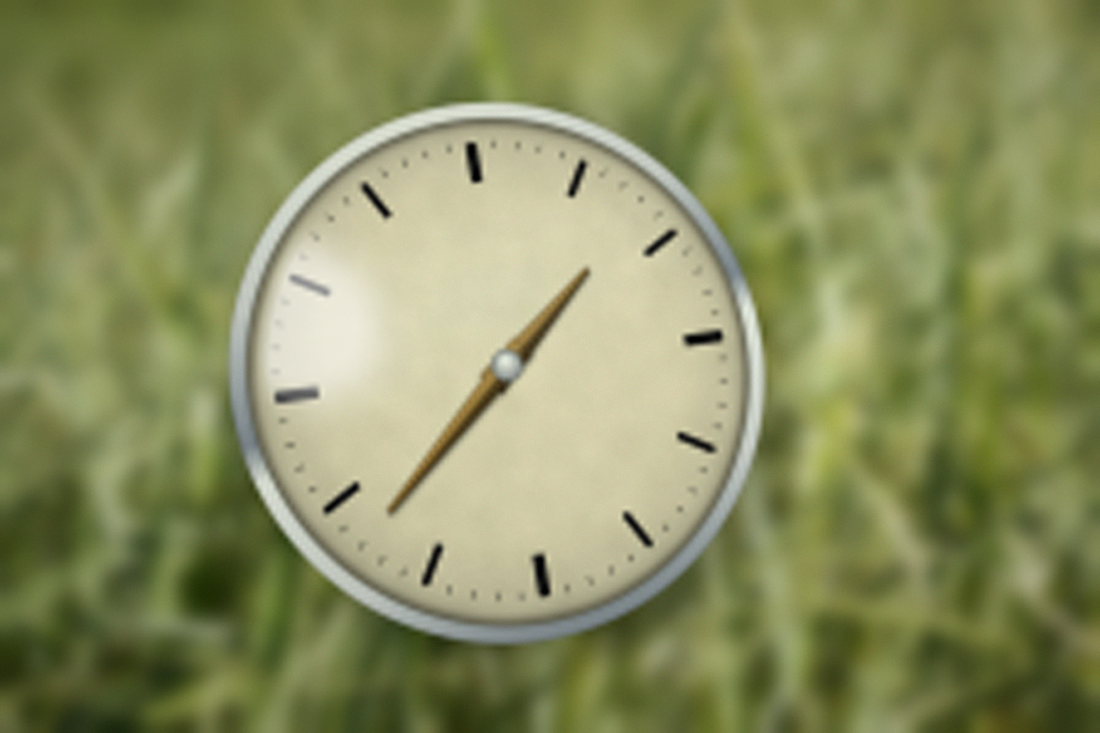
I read **1:38**
